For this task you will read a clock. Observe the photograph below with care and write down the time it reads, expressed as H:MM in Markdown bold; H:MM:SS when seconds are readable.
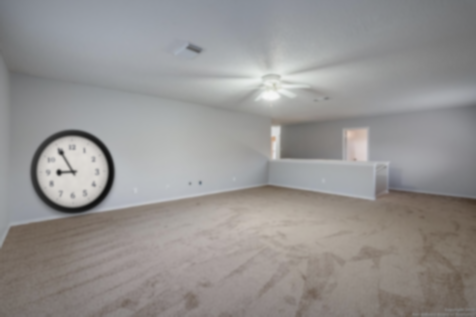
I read **8:55**
